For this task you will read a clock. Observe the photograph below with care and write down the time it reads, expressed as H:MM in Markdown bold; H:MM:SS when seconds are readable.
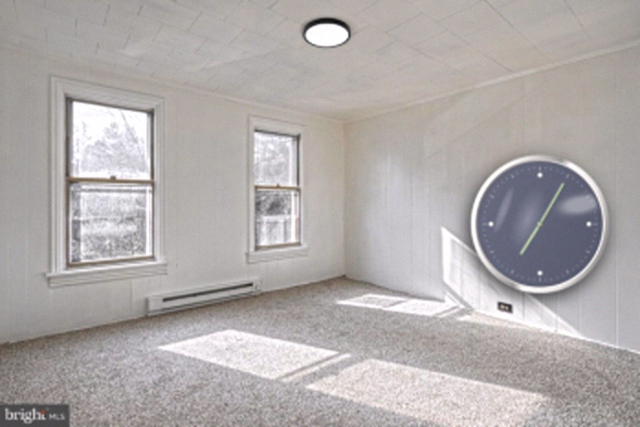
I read **7:05**
